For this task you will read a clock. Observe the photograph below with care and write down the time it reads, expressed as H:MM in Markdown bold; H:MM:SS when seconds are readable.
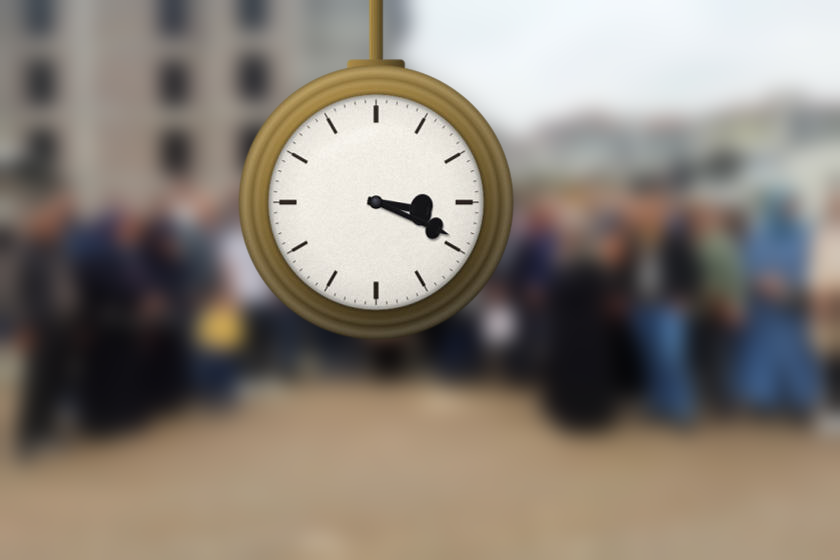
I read **3:19**
